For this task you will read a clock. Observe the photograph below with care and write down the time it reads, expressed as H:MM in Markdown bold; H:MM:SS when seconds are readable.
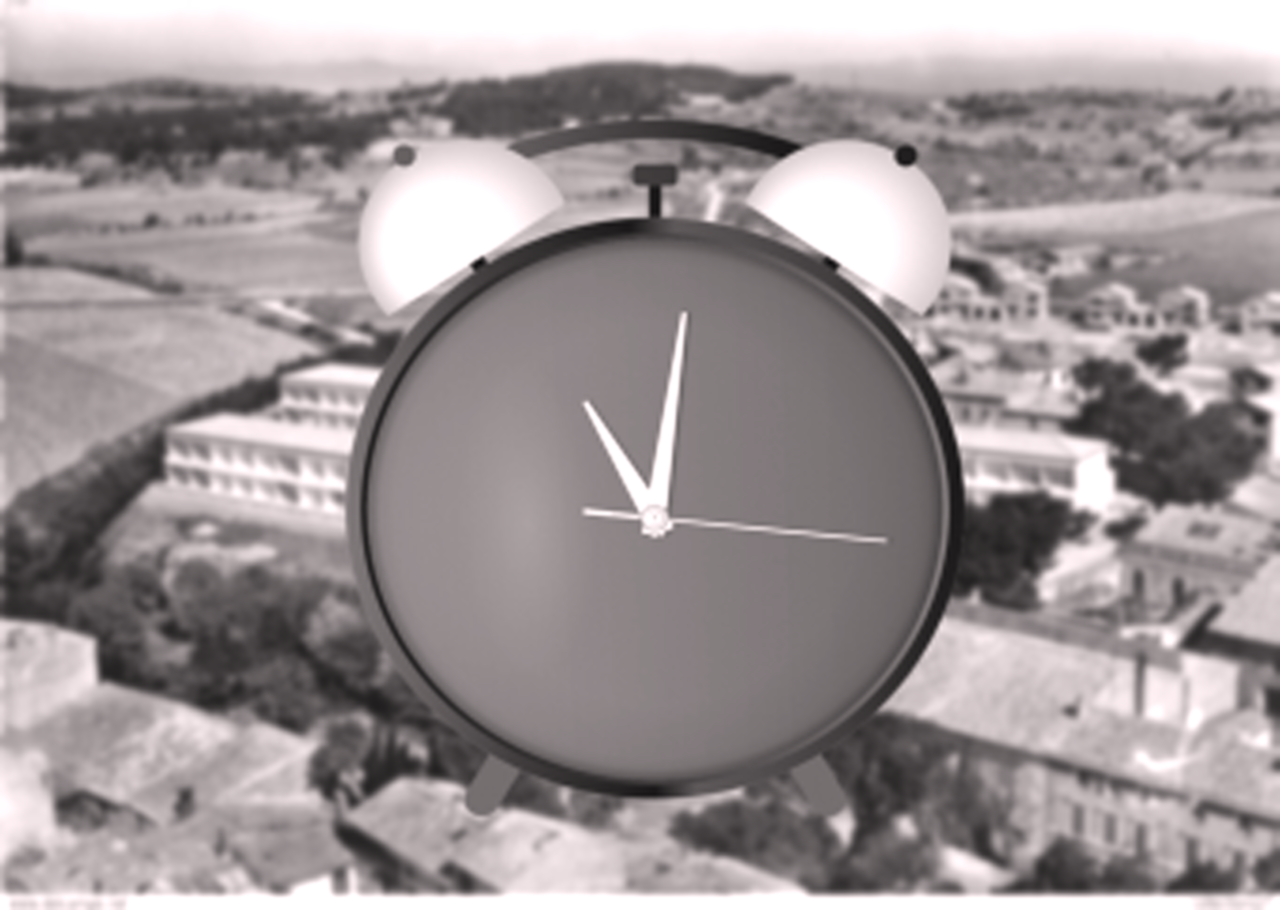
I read **11:01:16**
